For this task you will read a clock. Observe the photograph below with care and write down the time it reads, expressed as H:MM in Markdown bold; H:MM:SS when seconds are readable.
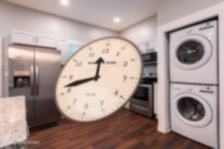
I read **11:42**
